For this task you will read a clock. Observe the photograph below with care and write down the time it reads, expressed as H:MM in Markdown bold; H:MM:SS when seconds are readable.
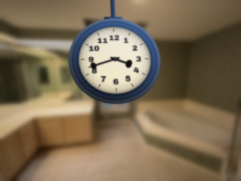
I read **3:42**
